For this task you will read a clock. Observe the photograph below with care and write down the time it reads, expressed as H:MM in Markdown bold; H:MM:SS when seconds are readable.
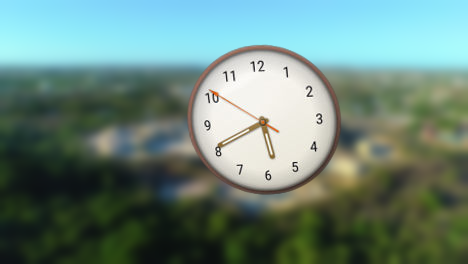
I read **5:40:51**
